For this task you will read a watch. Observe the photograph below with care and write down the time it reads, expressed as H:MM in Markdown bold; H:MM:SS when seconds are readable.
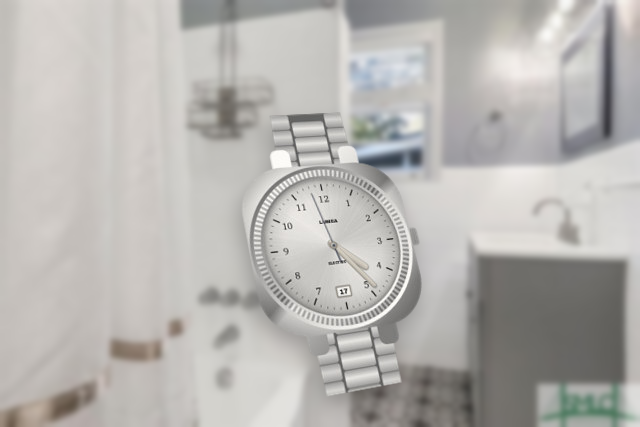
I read **4:23:58**
